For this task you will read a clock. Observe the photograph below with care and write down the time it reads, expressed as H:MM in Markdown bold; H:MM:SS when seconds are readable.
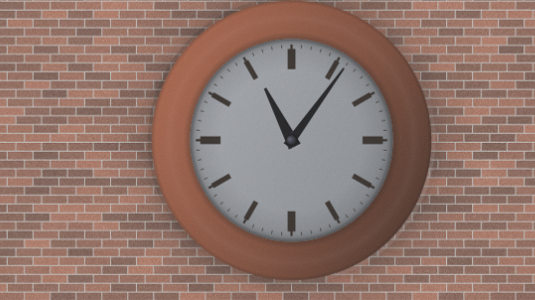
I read **11:06**
